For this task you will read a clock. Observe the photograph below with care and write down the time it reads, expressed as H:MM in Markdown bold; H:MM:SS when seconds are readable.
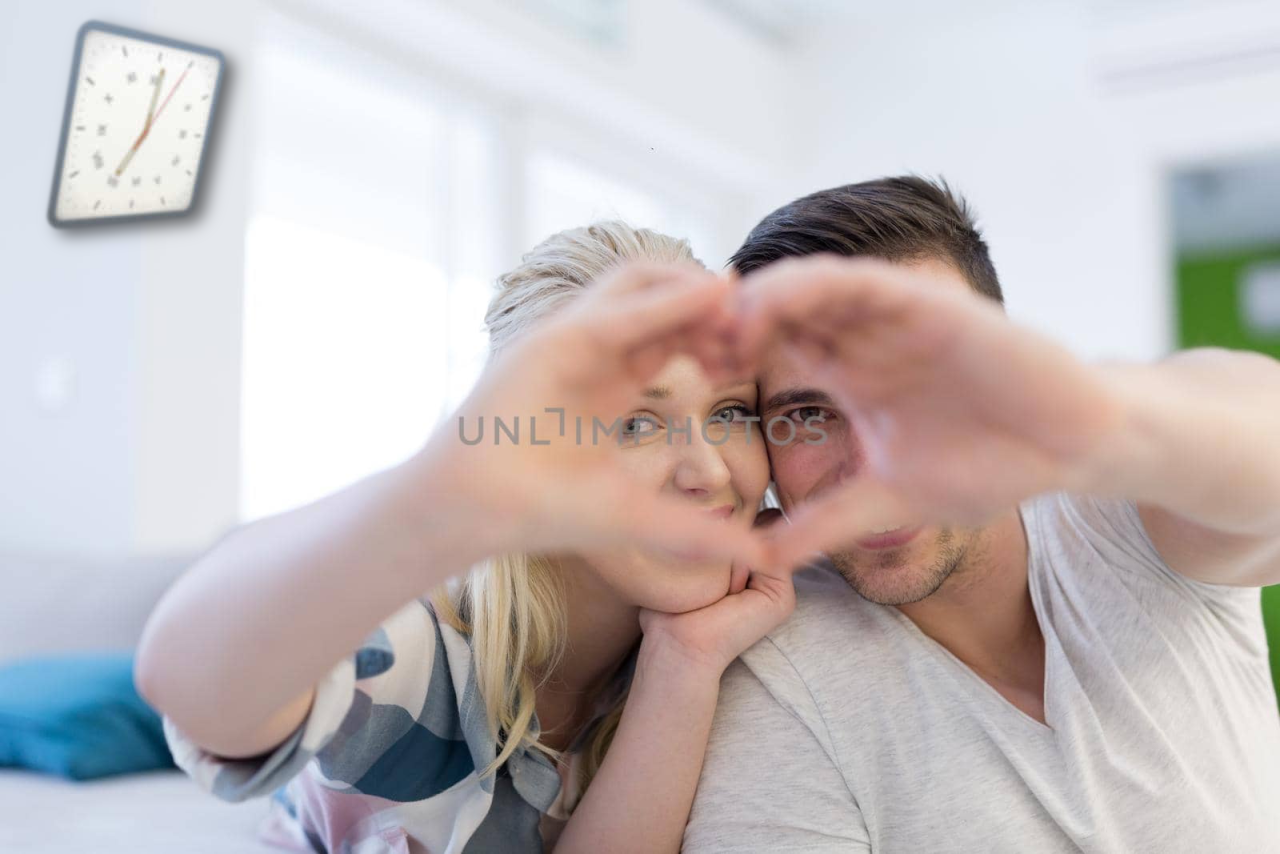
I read **7:01:05**
